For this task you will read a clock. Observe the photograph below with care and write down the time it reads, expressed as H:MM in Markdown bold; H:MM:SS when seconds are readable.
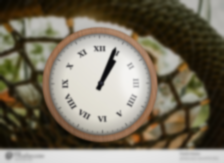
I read **1:04**
